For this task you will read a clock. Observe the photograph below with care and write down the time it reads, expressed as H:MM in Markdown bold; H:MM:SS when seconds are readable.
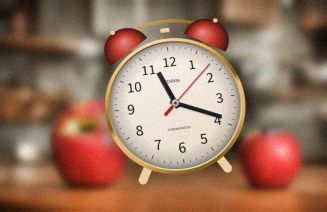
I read **11:19:08**
